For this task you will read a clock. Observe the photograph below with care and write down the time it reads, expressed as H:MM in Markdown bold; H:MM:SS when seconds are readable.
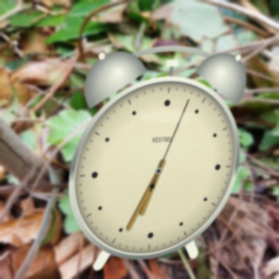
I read **6:34:03**
